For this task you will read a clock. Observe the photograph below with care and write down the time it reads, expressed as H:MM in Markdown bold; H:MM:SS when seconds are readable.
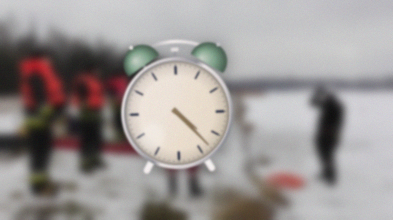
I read **4:23**
